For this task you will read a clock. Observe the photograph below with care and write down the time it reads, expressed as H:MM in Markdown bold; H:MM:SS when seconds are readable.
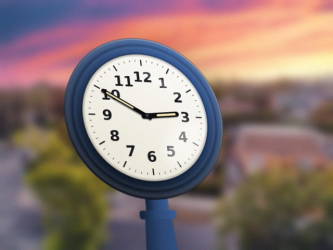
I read **2:50**
